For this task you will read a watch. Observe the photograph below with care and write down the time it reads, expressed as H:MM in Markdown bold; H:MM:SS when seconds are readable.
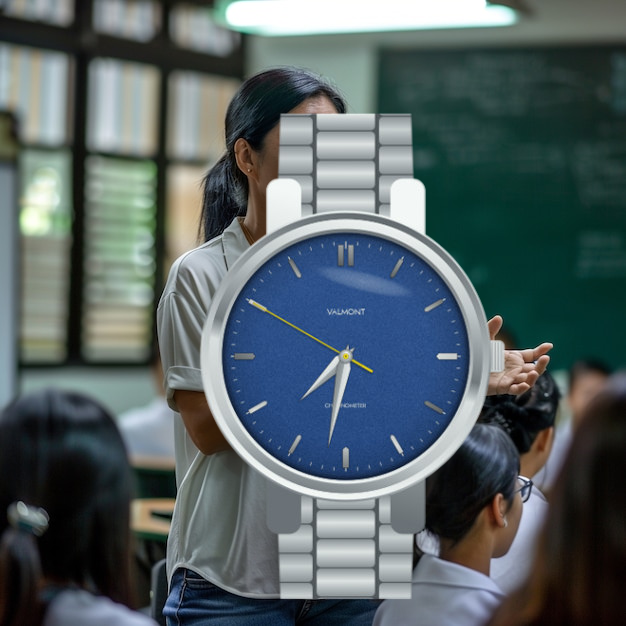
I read **7:31:50**
